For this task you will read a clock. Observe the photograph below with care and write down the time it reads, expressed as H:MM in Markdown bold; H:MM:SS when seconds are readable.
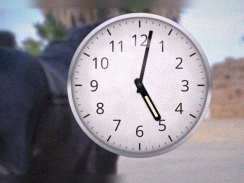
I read **5:02**
